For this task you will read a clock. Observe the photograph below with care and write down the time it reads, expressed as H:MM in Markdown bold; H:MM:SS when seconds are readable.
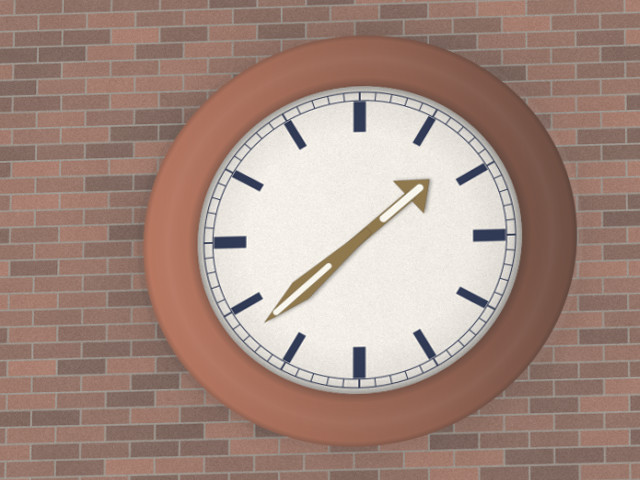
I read **1:38**
